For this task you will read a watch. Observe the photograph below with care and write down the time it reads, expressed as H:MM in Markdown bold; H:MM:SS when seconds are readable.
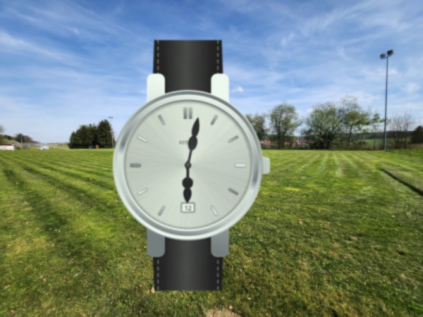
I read **6:02**
